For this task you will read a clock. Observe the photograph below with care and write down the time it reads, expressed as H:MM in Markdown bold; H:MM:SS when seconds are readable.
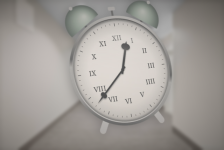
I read **12:38**
